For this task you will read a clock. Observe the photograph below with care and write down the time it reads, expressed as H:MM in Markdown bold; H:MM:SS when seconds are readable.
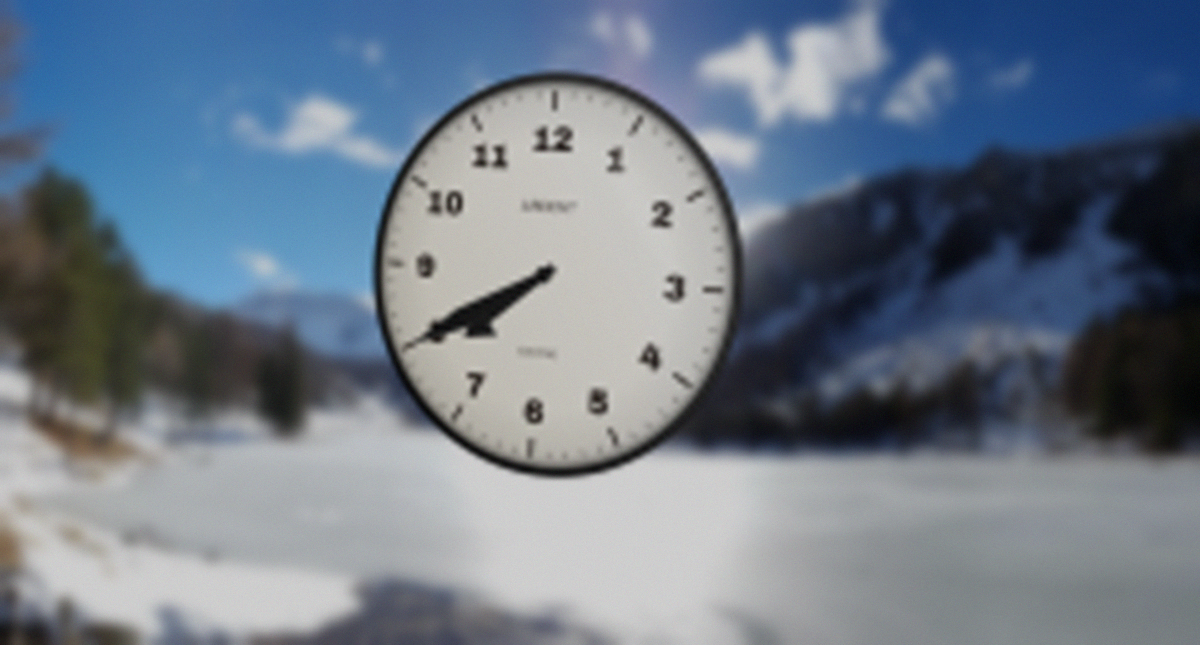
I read **7:40**
